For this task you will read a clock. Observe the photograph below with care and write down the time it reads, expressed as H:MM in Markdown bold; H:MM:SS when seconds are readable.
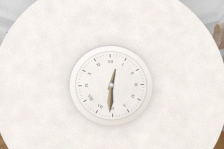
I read **12:31**
